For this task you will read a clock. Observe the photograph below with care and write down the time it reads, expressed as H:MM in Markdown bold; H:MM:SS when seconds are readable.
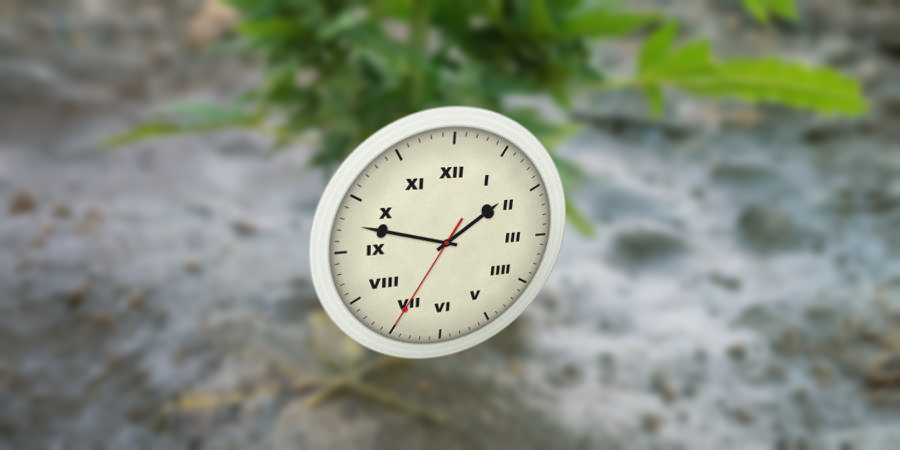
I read **1:47:35**
